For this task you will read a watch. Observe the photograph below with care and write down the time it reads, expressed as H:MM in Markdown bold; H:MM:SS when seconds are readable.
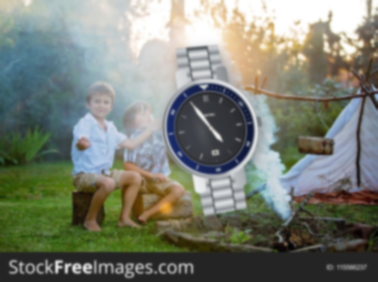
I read **4:55**
